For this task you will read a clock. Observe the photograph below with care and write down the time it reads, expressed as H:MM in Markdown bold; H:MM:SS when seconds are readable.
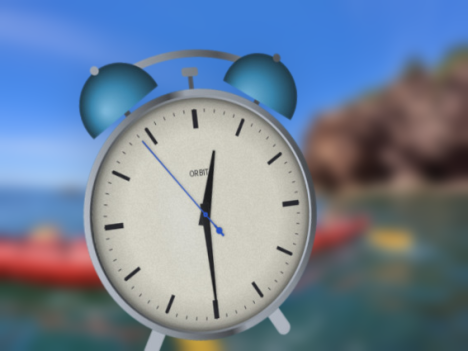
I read **12:29:54**
